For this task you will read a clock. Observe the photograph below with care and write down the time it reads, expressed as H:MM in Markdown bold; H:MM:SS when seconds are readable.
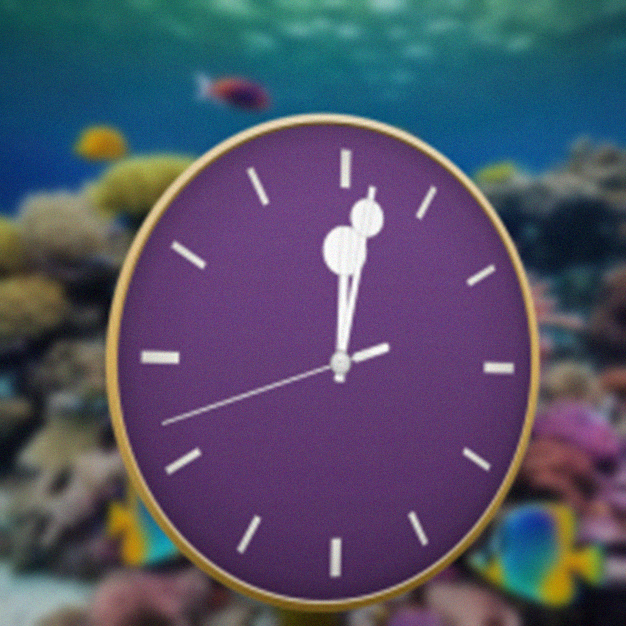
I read **12:01:42**
